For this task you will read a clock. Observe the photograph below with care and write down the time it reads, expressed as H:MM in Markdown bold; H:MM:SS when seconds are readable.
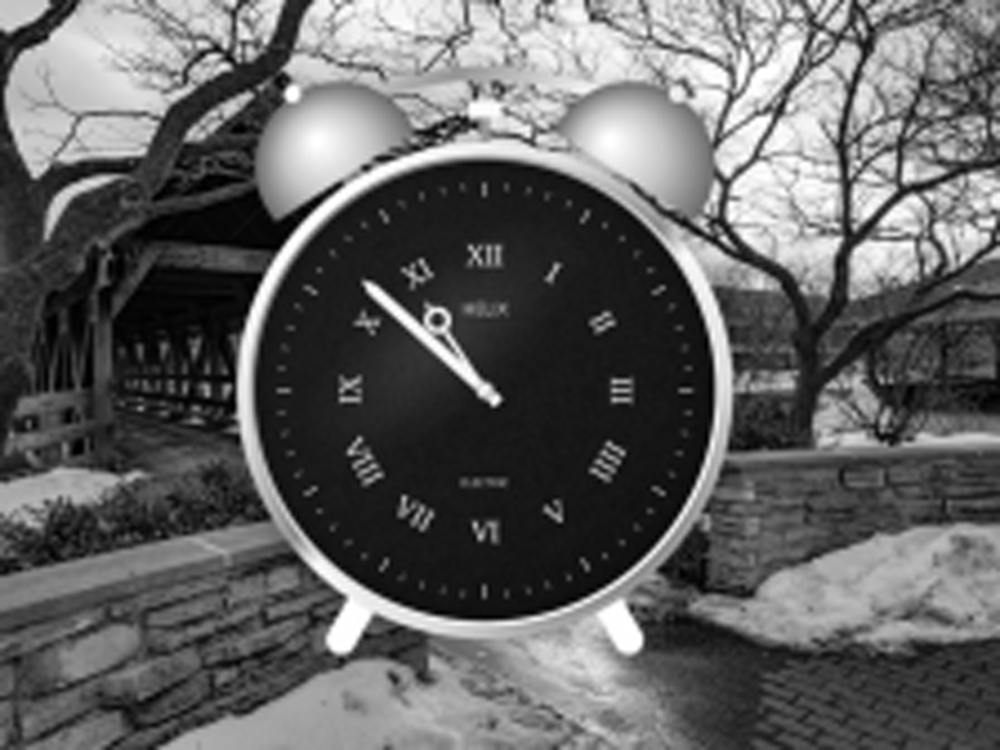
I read **10:52**
